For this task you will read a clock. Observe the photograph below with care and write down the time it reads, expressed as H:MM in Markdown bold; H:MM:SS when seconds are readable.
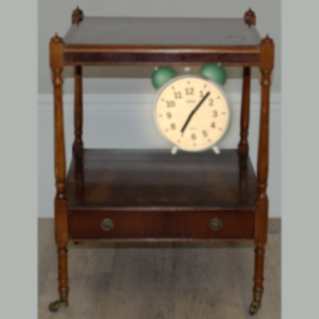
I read **7:07**
